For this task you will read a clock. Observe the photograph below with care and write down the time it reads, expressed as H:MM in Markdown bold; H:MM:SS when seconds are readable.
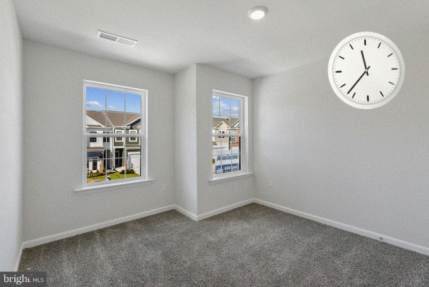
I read **11:37**
